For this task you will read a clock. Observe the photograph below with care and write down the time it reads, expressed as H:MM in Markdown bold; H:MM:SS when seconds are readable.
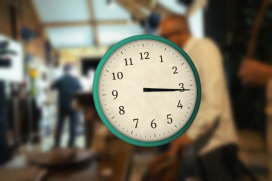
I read **3:16**
